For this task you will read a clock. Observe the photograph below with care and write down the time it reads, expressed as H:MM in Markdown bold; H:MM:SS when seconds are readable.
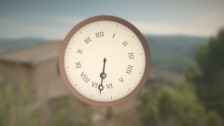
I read **6:33**
